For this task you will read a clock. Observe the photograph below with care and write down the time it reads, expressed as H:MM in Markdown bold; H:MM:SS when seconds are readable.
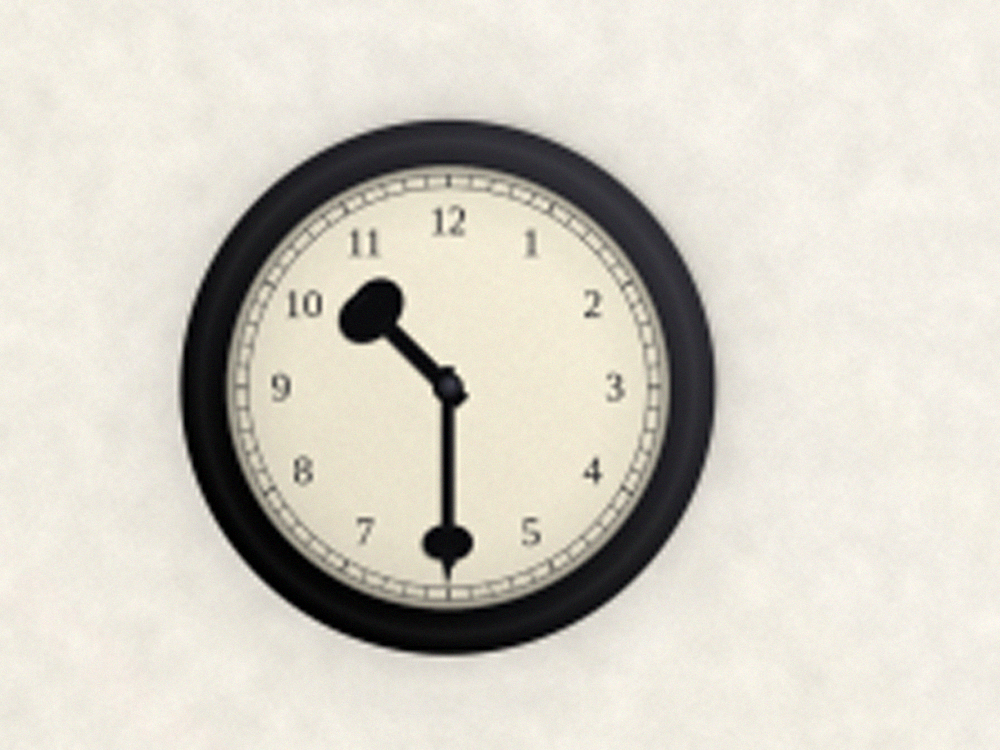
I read **10:30**
